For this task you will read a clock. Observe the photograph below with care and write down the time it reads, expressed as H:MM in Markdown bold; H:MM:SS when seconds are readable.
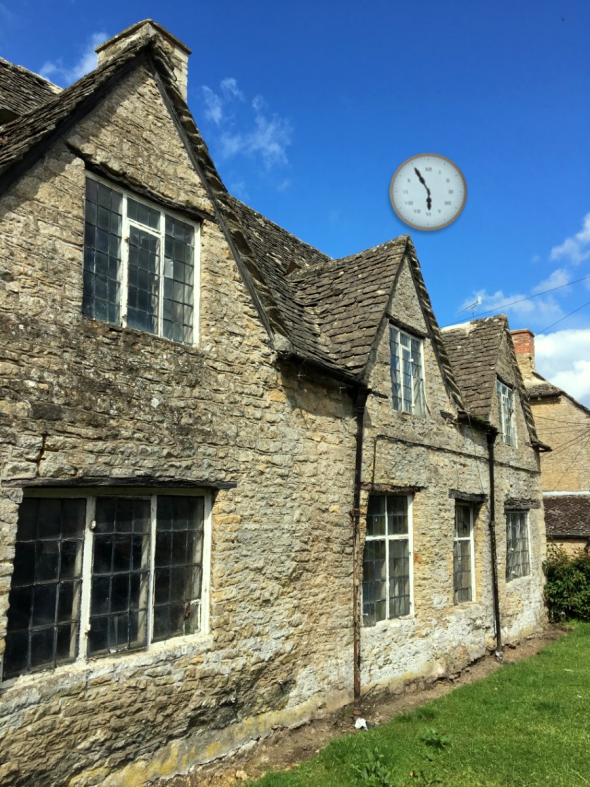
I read **5:55**
